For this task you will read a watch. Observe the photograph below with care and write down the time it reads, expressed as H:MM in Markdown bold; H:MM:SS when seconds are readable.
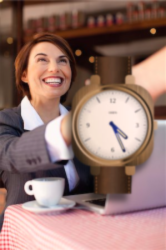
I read **4:26**
